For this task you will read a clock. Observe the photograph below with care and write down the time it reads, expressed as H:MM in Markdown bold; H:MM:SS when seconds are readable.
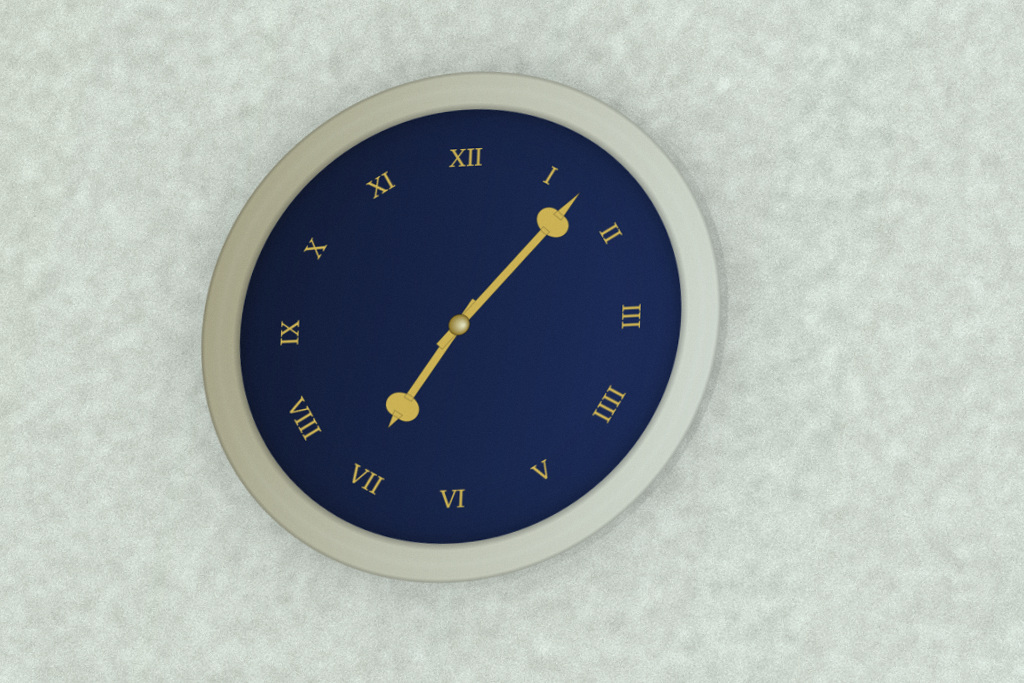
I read **7:07**
